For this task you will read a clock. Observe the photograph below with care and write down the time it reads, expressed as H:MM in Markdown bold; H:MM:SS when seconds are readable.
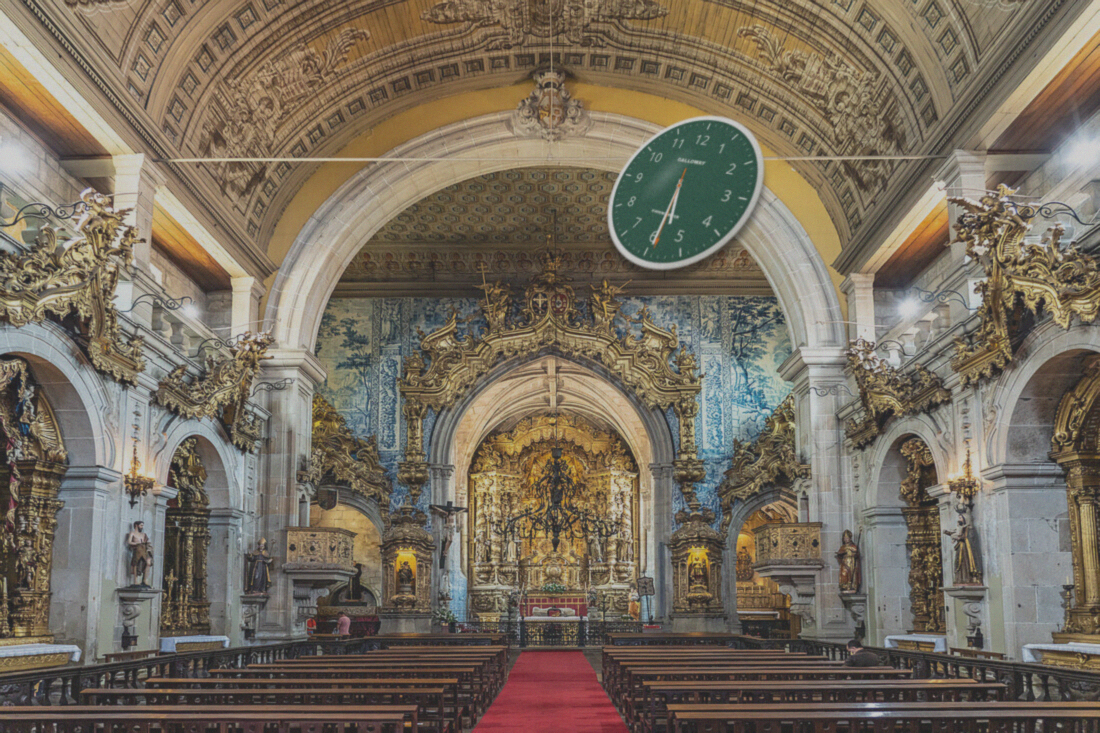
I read **5:29:29**
